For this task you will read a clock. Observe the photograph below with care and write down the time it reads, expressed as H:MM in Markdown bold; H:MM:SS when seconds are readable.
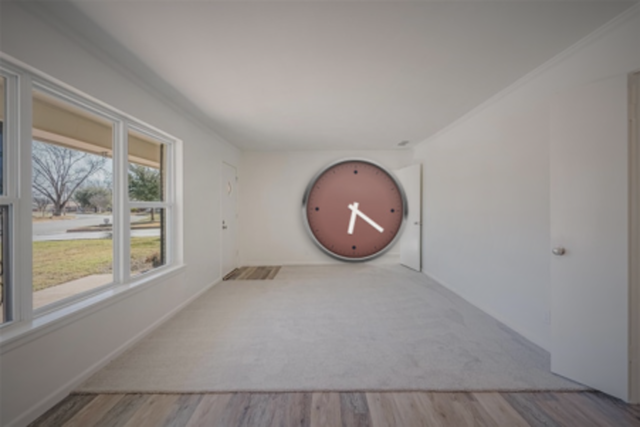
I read **6:21**
